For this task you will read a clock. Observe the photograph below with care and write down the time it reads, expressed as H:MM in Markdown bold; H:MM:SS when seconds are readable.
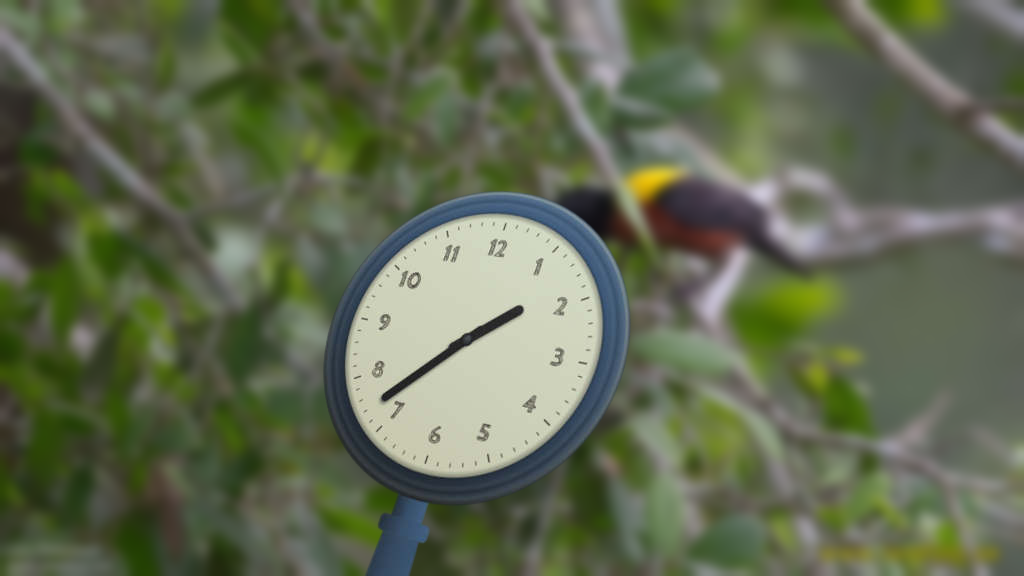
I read **1:37**
